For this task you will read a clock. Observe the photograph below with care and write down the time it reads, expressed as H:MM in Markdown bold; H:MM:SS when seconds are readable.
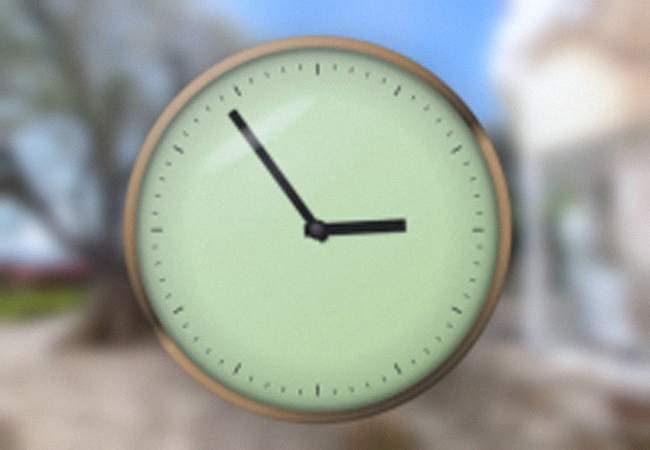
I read **2:54**
